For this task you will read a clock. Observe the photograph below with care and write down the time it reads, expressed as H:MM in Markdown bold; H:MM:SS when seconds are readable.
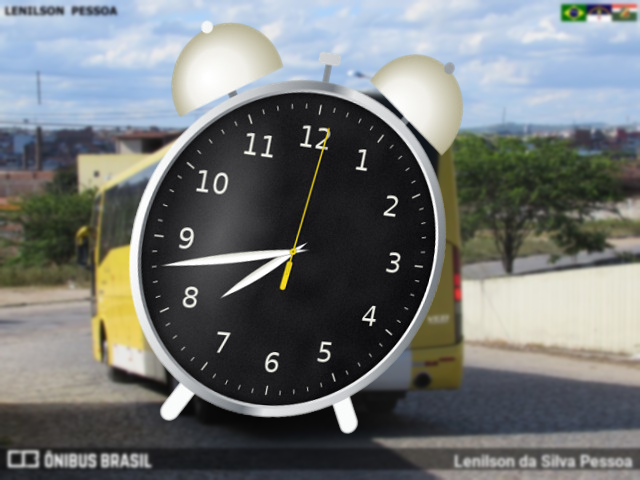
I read **7:43:01**
